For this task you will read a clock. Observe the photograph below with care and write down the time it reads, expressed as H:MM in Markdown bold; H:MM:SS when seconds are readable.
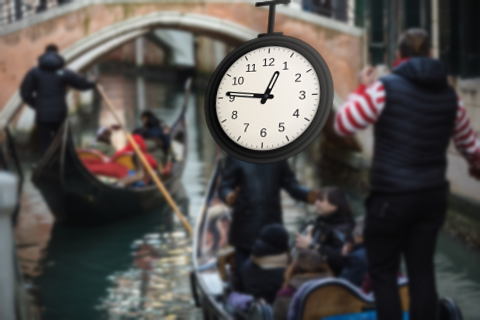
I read **12:46**
